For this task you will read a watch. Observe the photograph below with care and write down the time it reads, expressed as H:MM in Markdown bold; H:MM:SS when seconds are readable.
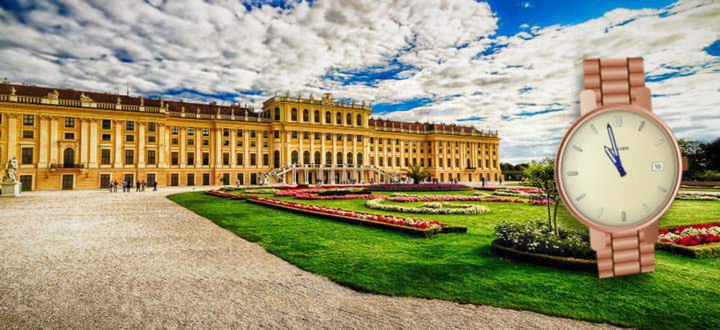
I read **10:58**
